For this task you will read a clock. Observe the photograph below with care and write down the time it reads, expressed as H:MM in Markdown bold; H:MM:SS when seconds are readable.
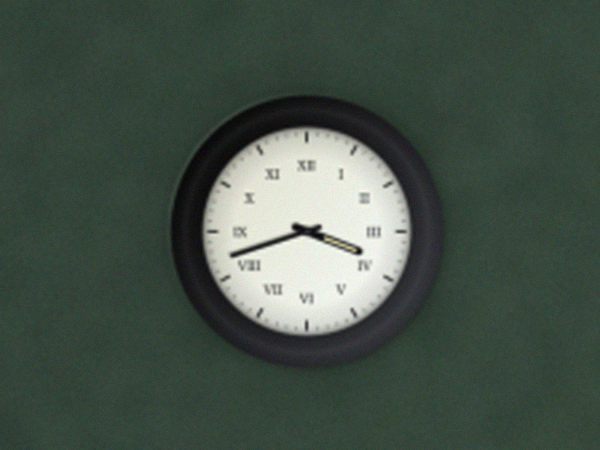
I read **3:42**
